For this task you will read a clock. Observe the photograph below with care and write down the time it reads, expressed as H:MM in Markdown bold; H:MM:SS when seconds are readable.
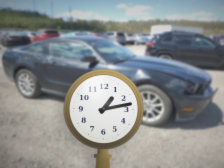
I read **1:13**
